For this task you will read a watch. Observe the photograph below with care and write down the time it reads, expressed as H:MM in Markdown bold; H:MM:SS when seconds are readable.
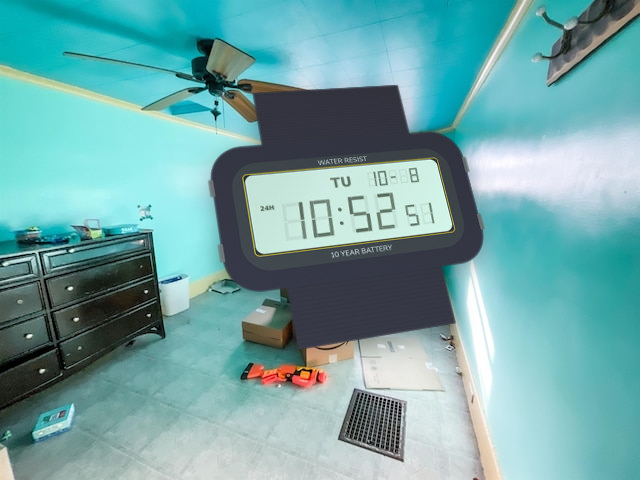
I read **10:52:51**
